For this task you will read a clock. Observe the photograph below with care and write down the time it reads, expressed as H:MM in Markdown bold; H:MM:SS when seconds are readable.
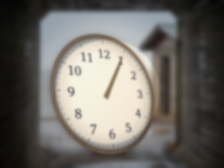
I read **1:05**
